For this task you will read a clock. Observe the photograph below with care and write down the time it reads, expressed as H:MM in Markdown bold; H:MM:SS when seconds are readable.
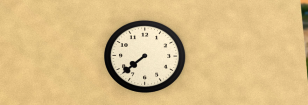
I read **7:38**
